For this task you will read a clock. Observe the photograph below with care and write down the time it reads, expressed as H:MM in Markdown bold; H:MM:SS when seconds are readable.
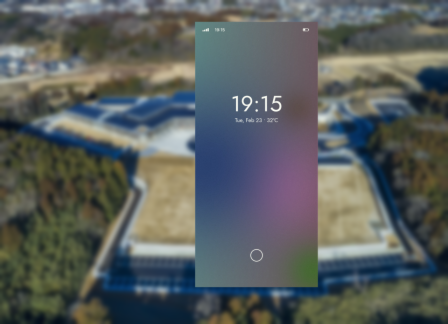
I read **19:15**
